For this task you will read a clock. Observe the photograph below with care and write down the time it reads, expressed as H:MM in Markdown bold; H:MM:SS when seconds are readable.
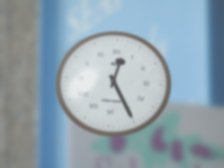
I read **12:25**
